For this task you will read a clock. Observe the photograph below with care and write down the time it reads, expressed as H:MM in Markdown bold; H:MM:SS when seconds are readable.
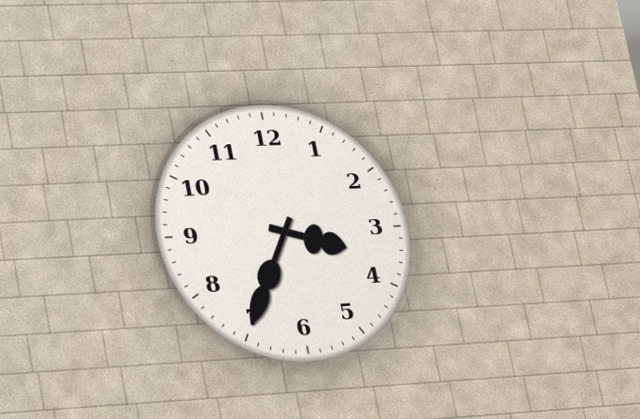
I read **3:35**
